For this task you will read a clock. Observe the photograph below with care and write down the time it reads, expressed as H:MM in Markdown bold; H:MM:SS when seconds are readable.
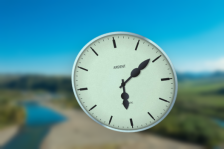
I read **6:09**
